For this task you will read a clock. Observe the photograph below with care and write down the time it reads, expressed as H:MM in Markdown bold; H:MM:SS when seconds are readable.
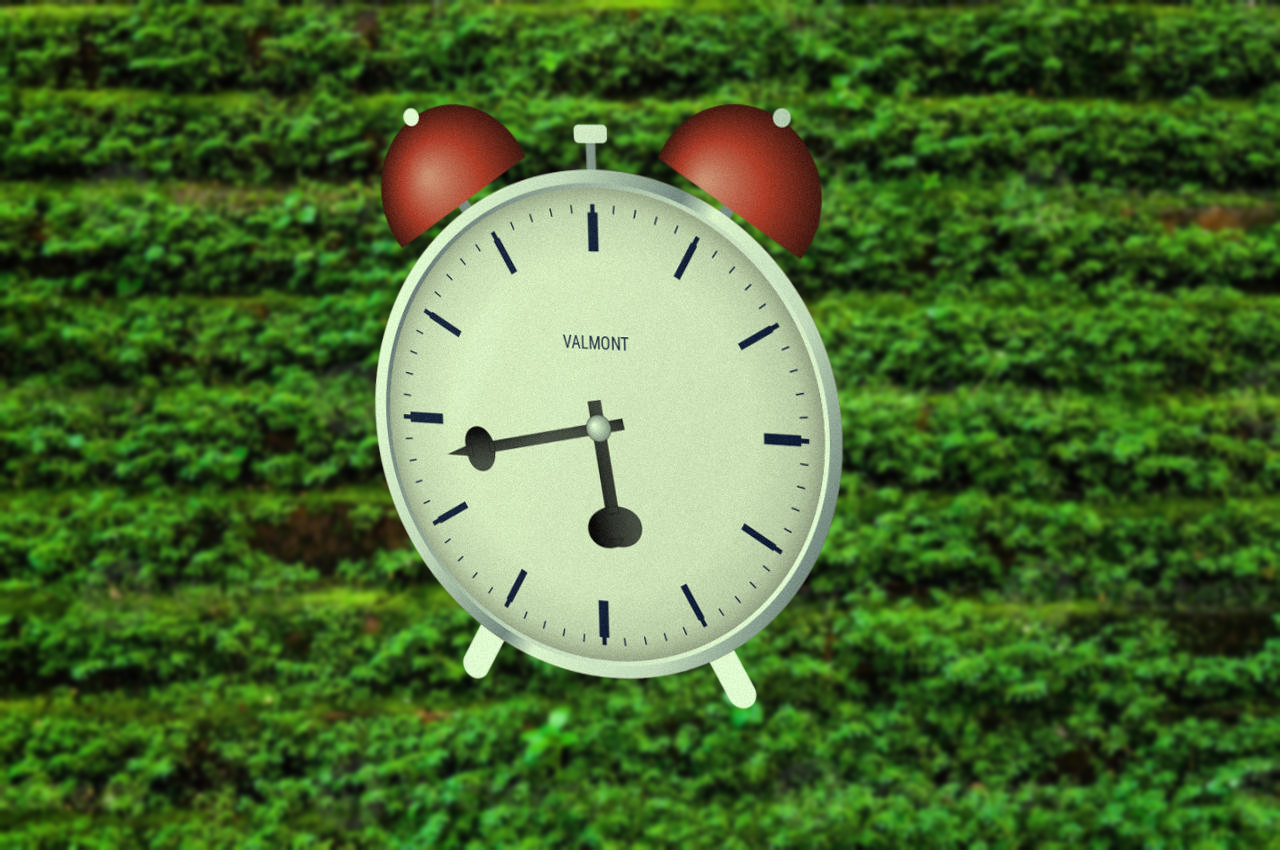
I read **5:43**
